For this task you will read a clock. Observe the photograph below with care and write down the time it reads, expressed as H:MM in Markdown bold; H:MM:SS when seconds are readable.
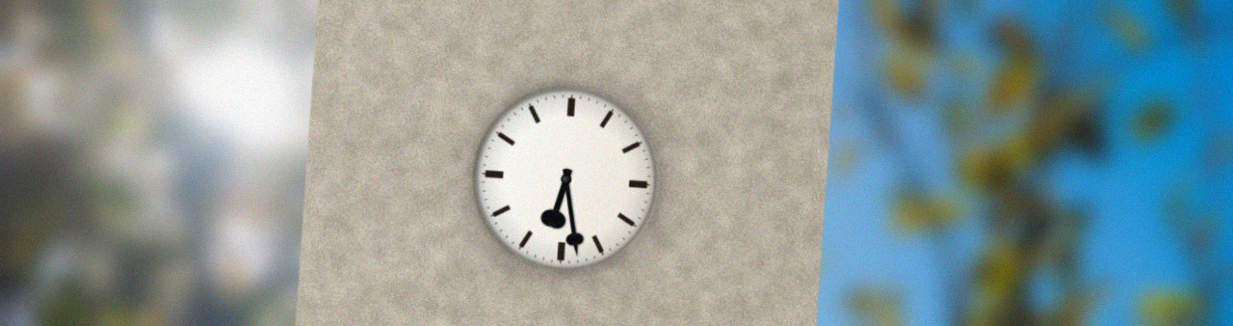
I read **6:28**
